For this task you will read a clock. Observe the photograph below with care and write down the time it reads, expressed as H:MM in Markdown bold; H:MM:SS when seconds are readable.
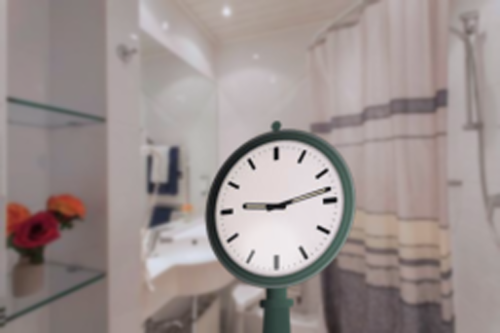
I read **9:13**
